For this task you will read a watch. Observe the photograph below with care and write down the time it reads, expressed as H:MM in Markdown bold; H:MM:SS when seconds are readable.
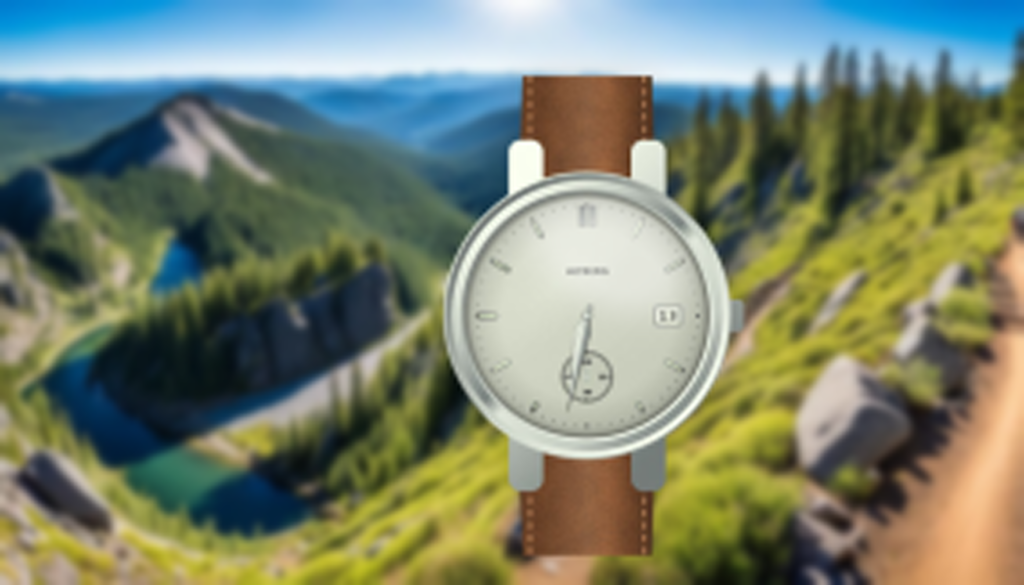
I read **6:32**
